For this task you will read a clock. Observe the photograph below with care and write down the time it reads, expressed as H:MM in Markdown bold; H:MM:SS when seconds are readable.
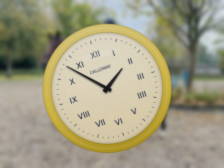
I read **1:53**
